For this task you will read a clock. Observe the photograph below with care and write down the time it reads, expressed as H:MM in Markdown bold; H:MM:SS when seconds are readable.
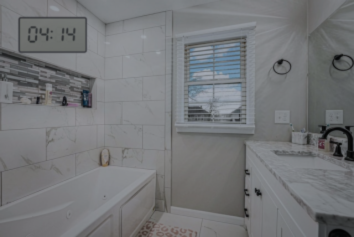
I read **4:14**
